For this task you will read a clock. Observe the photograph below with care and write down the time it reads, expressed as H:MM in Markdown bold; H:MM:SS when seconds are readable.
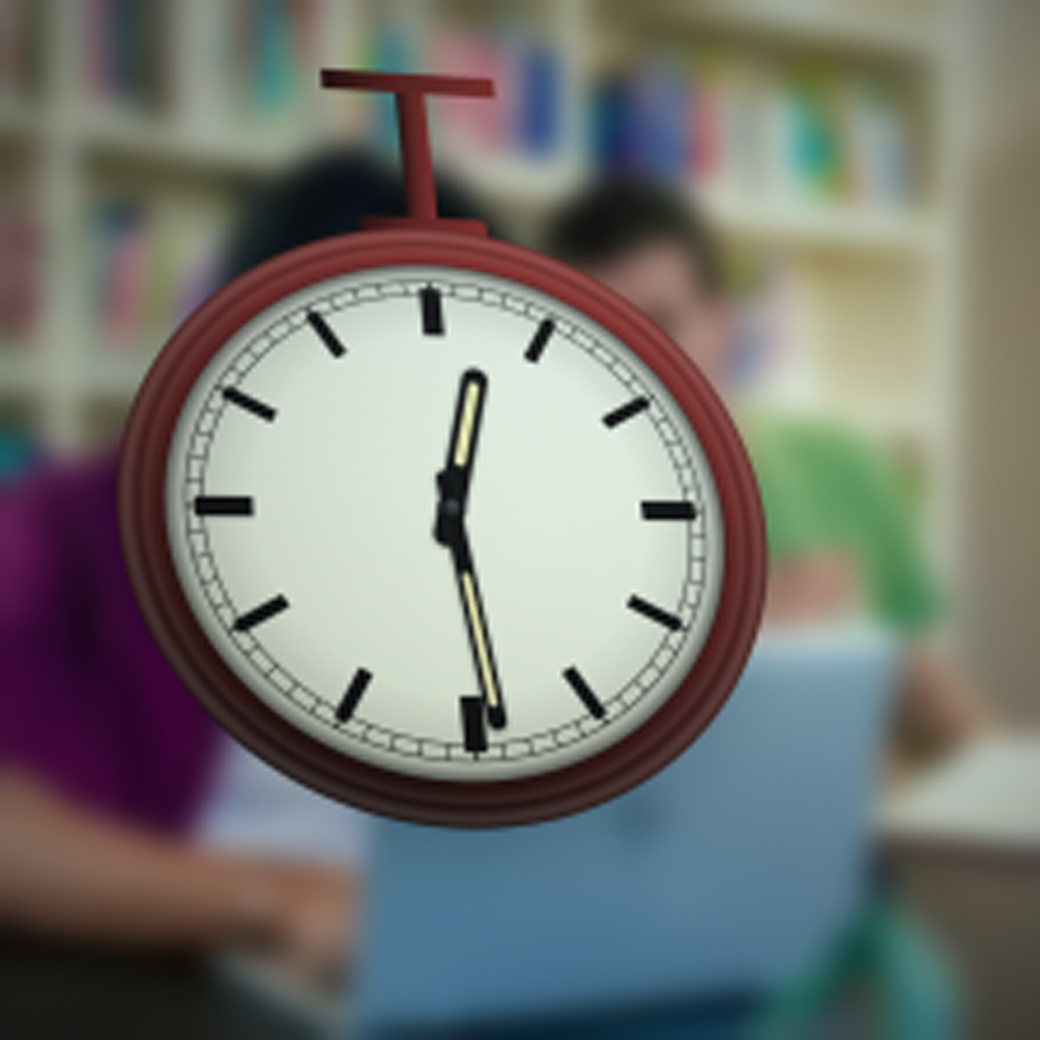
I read **12:29**
